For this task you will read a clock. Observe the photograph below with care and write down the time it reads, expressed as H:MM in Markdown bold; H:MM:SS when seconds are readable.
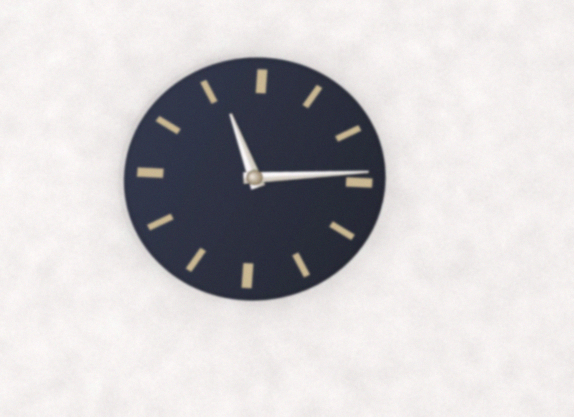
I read **11:14**
